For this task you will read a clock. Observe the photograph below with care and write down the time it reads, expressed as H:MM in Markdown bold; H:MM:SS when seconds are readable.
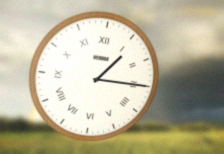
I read **1:15**
